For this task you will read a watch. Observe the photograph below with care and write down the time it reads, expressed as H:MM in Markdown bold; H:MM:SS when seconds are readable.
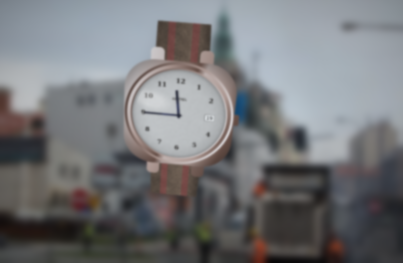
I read **11:45**
